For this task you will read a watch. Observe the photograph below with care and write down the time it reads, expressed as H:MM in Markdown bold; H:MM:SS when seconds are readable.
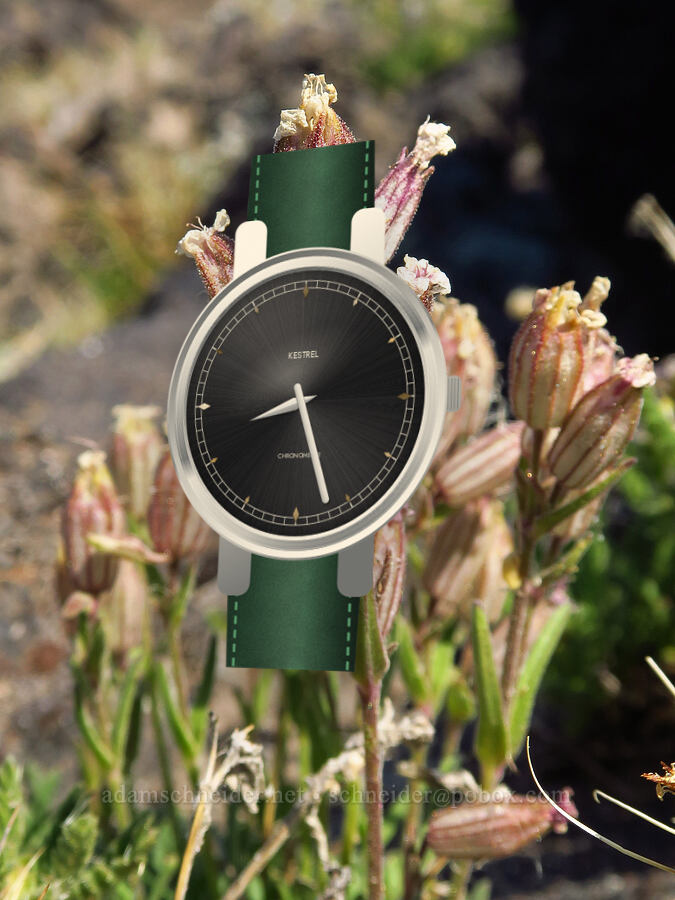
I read **8:27**
